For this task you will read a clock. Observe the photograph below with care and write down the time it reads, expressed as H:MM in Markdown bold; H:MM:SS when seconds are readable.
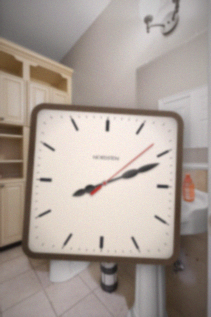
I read **8:11:08**
